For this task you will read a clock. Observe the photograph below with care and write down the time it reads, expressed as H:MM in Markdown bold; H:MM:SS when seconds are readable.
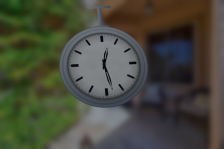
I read **12:28**
